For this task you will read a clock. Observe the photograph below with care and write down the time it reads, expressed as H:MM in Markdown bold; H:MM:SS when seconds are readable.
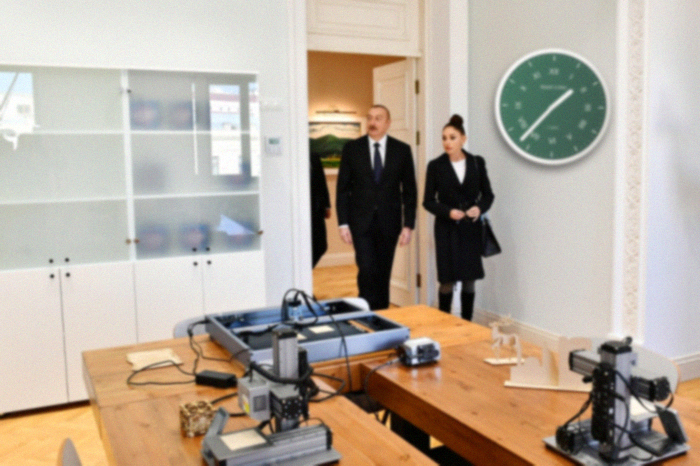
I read **1:37**
